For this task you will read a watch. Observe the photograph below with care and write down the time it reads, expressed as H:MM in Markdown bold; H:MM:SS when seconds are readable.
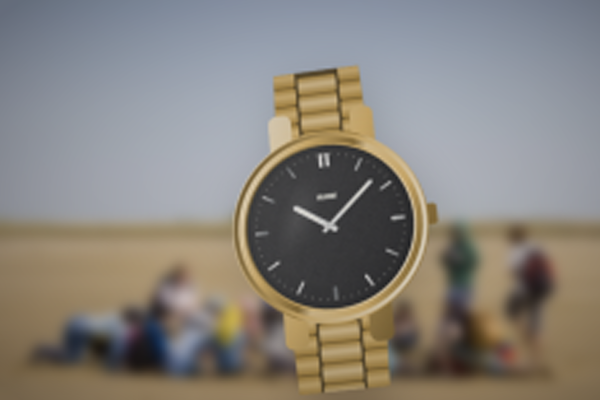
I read **10:08**
